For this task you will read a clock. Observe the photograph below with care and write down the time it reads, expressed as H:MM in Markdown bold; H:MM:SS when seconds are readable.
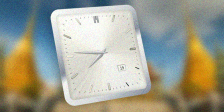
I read **7:46**
